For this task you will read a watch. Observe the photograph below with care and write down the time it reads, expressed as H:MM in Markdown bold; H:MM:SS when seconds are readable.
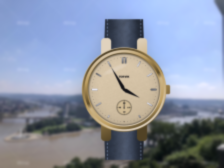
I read **3:55**
